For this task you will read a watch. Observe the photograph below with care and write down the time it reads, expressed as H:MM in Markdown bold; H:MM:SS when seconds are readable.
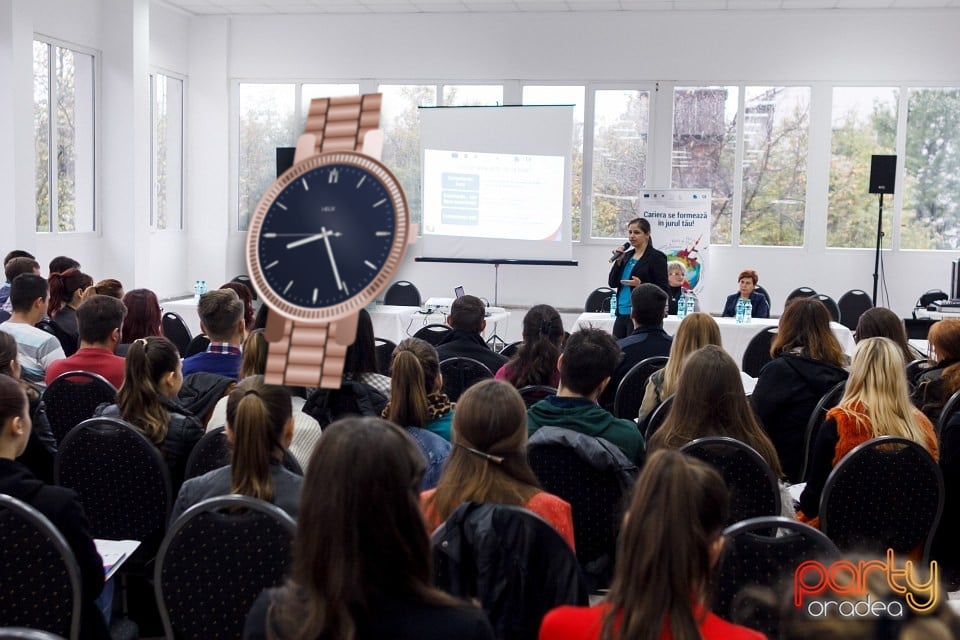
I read **8:25:45**
